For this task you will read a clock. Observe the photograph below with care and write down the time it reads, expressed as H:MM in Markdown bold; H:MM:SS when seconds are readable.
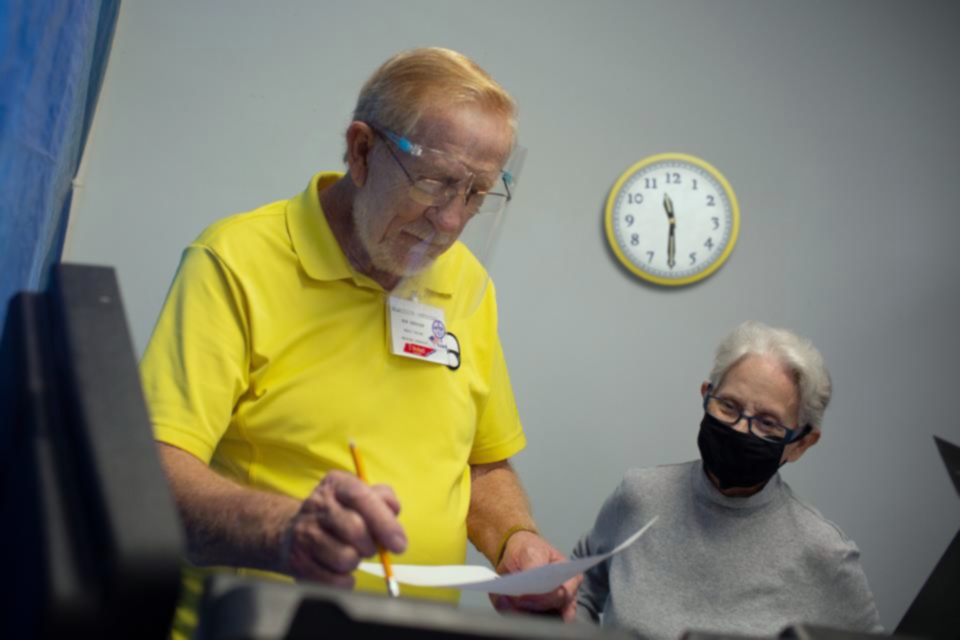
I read **11:30**
